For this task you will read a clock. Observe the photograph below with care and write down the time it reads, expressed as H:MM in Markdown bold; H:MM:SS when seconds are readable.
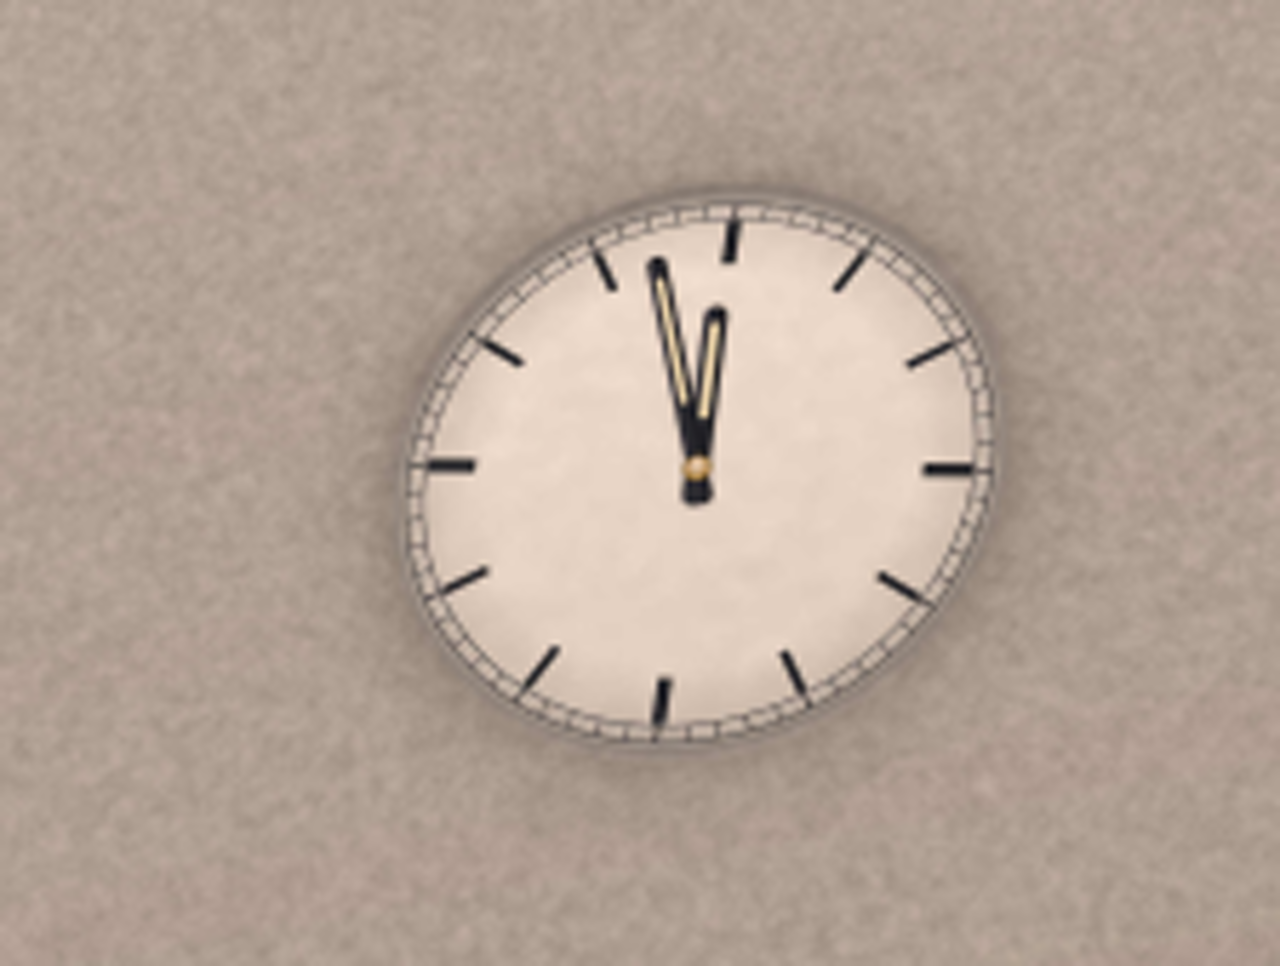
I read **11:57**
